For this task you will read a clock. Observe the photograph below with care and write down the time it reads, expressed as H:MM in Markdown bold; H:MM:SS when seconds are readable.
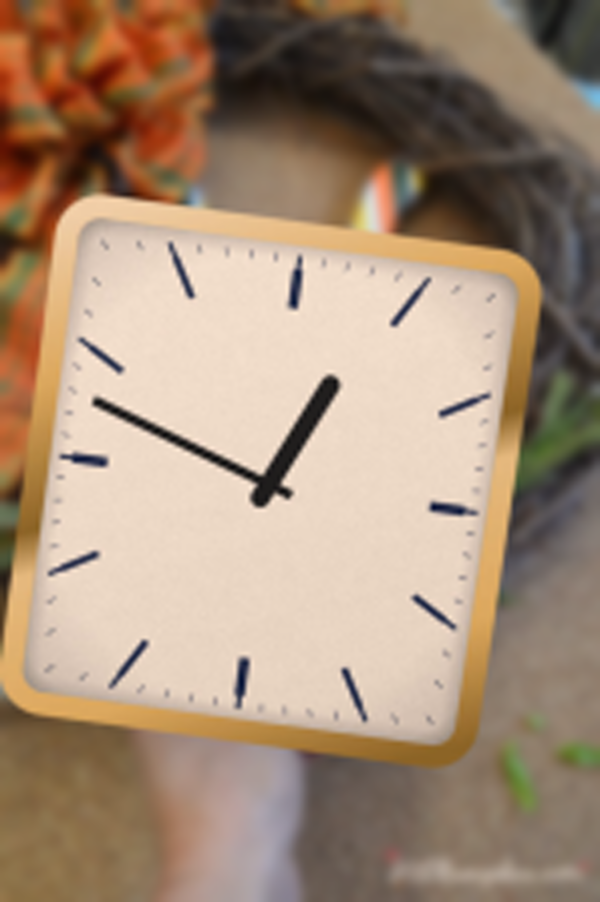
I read **12:48**
